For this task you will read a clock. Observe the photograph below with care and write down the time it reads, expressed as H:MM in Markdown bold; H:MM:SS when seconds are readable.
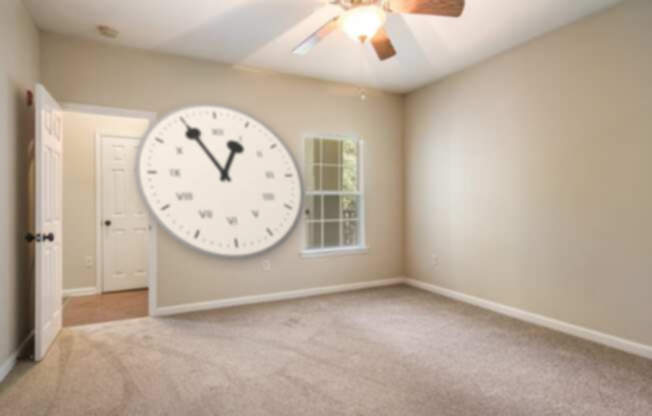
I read **12:55**
